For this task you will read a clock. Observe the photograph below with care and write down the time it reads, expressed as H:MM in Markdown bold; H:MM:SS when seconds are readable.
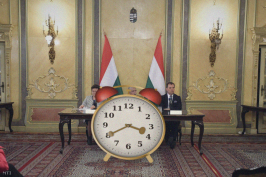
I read **3:40**
